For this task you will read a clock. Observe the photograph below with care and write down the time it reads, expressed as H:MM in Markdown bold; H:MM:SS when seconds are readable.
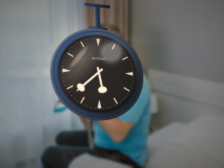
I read **5:38**
